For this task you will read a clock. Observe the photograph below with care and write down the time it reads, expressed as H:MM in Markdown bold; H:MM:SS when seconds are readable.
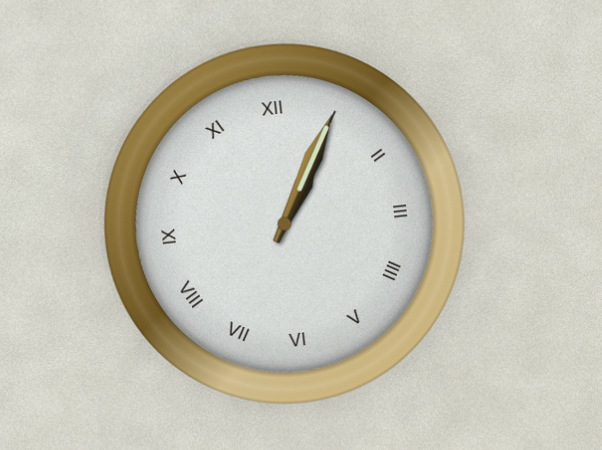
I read **1:05**
